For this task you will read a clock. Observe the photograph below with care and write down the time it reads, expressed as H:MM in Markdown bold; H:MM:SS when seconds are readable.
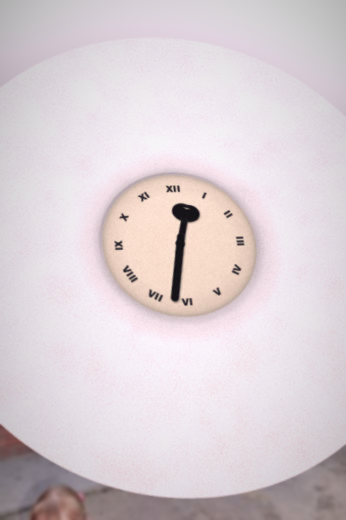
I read **12:32**
